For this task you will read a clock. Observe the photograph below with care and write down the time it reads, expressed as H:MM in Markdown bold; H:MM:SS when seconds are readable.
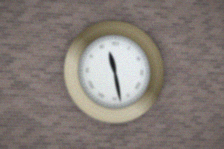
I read **11:28**
